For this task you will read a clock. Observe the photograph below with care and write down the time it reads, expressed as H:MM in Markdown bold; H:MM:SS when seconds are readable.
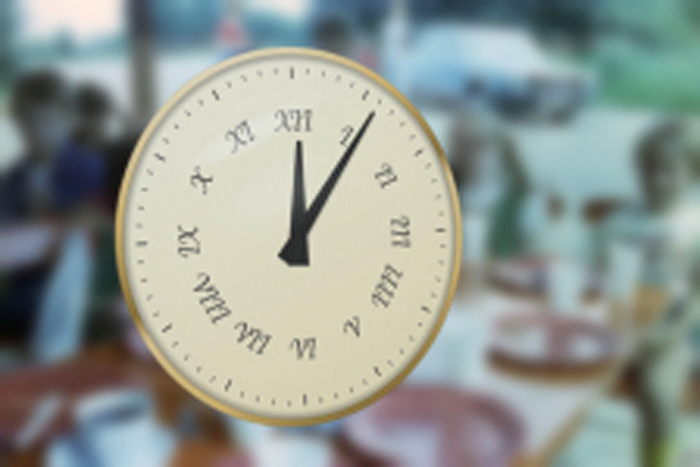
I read **12:06**
